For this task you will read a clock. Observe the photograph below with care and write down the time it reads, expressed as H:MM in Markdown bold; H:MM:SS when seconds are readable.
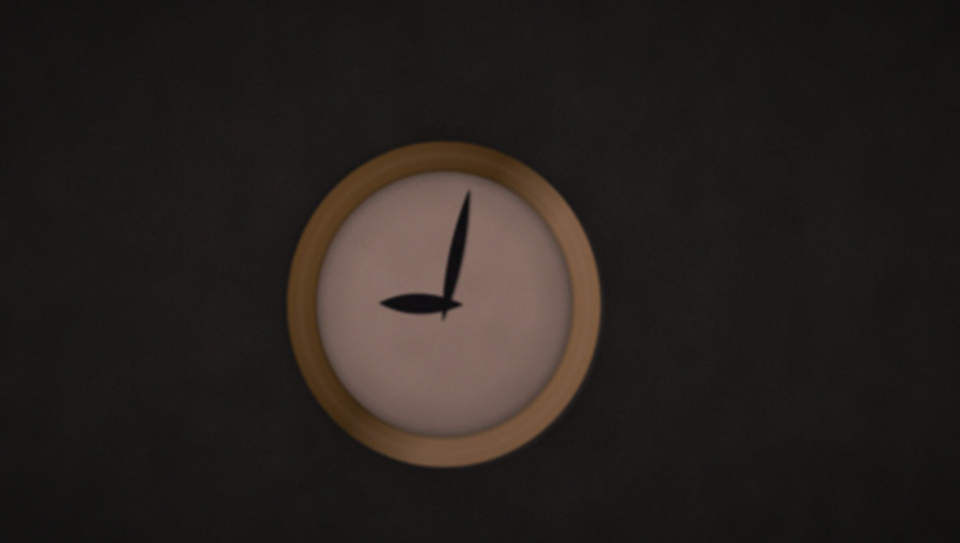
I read **9:02**
